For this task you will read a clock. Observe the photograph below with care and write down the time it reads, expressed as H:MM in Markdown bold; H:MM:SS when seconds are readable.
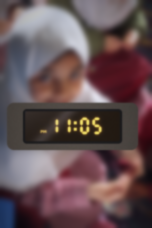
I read **11:05**
